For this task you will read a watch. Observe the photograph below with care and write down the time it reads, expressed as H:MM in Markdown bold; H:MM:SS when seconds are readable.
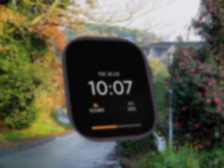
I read **10:07**
